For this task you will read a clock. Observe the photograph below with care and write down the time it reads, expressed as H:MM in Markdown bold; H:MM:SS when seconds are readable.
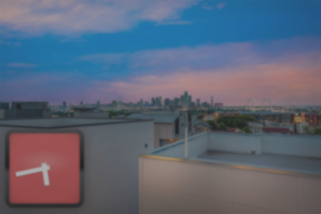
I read **5:43**
